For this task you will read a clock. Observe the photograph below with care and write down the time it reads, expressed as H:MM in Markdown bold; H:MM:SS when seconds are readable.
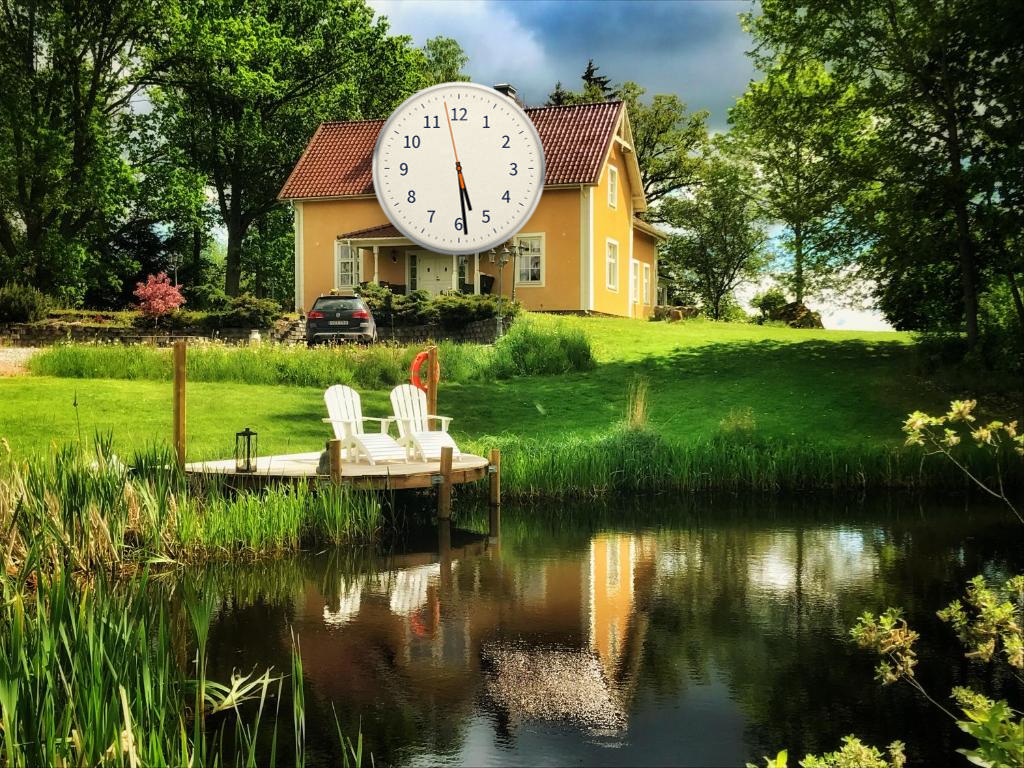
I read **5:28:58**
